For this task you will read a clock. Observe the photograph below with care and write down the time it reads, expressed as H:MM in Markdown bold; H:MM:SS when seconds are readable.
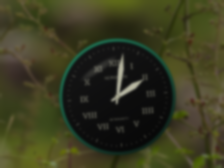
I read **2:02**
